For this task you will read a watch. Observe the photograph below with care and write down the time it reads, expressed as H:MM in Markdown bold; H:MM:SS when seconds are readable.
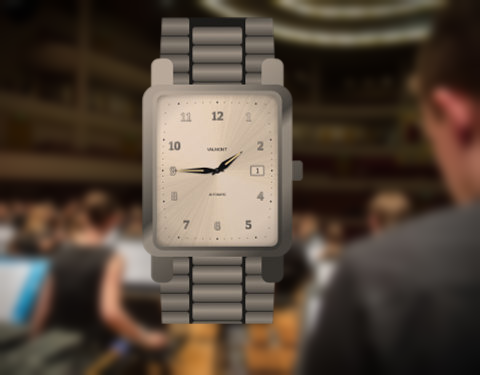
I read **1:45**
